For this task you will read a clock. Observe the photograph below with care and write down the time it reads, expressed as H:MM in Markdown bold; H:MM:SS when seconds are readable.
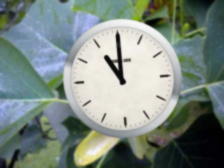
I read **11:00**
